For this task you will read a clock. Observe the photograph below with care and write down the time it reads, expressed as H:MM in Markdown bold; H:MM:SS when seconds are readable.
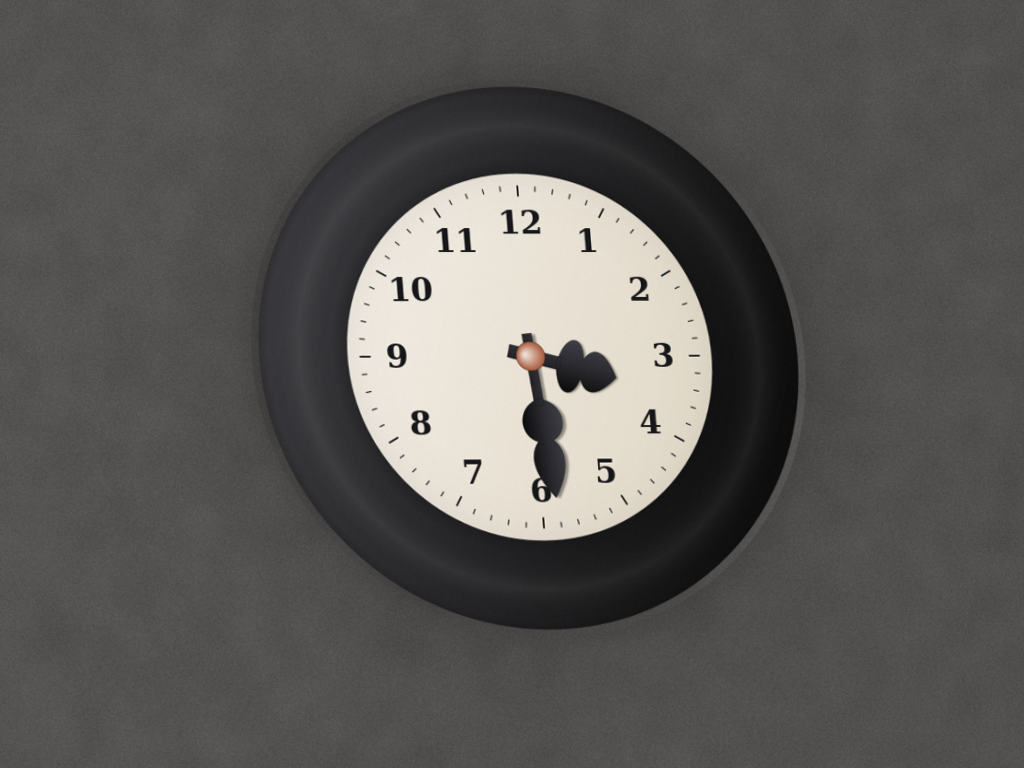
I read **3:29**
